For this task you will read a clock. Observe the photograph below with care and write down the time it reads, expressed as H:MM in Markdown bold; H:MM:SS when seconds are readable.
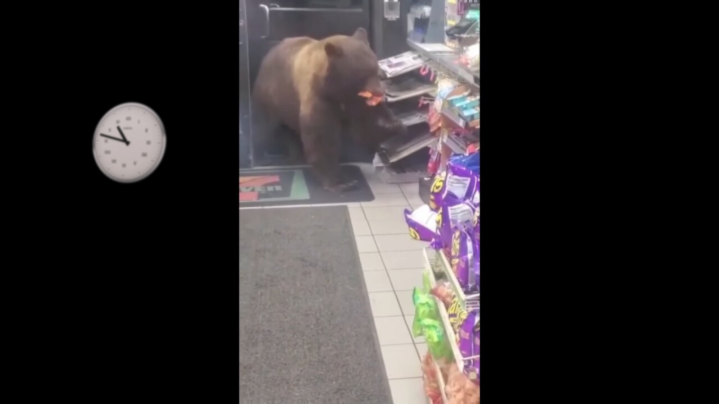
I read **10:47**
